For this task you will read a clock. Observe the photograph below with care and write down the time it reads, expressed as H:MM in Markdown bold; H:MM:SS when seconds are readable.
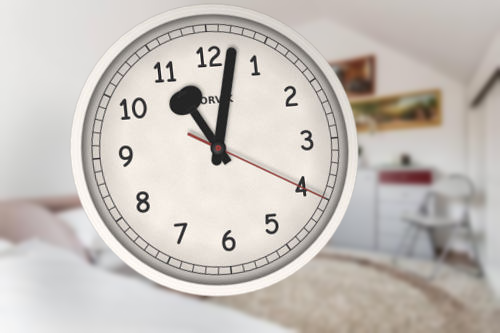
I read **11:02:20**
